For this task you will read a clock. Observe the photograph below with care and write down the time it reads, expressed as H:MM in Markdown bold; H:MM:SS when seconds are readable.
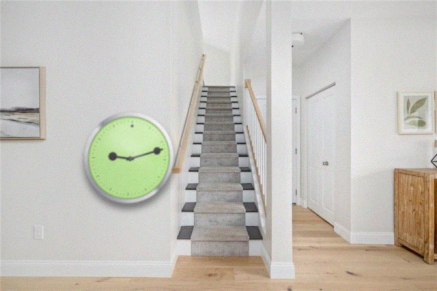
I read **9:12**
